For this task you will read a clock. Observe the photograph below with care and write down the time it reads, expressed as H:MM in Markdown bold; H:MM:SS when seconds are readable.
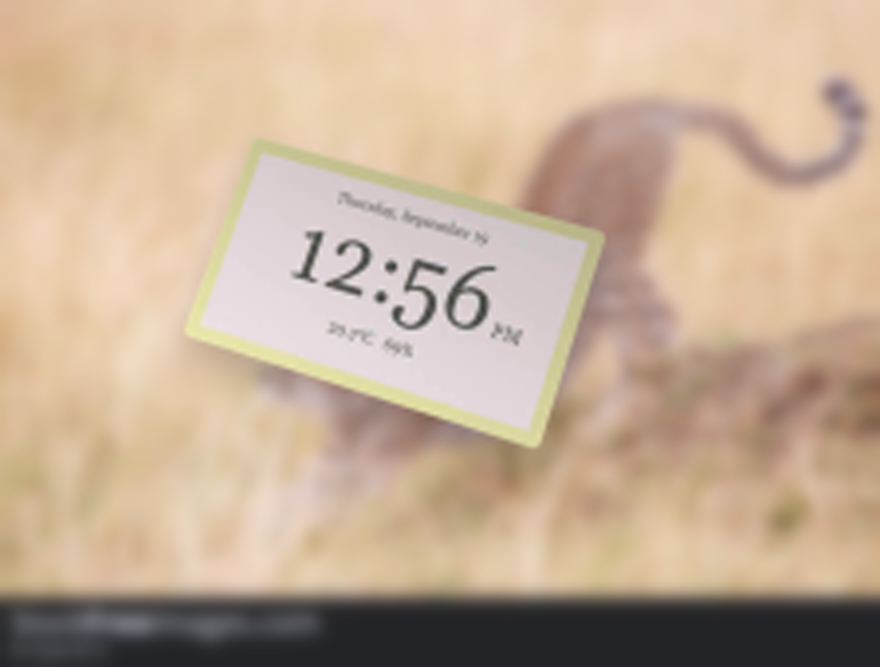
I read **12:56**
